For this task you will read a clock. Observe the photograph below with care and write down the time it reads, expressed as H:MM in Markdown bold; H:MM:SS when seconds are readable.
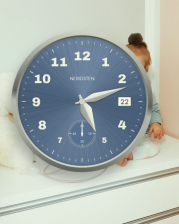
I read **5:12**
